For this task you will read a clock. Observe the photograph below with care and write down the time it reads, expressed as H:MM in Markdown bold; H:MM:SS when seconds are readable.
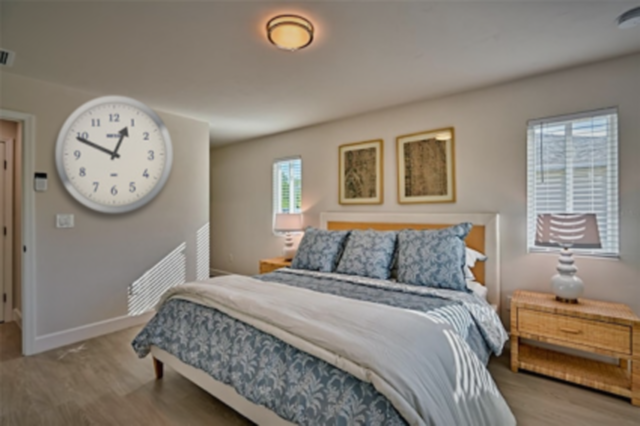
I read **12:49**
